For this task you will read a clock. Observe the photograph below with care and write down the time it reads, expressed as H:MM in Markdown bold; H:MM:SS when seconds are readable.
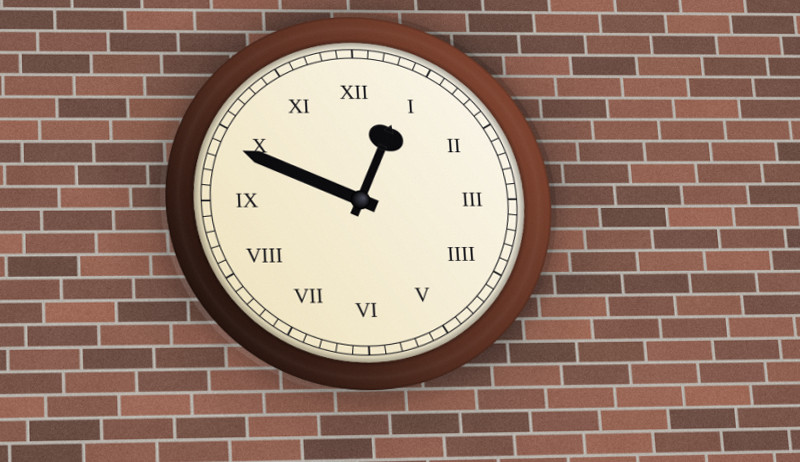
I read **12:49**
